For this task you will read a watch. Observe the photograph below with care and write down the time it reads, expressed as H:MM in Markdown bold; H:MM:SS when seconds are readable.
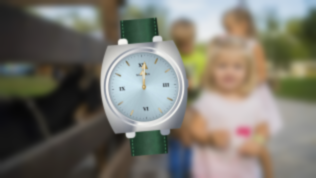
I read **12:01**
